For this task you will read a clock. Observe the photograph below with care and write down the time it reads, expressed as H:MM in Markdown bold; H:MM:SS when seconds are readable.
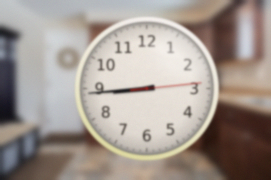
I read **8:44:14**
